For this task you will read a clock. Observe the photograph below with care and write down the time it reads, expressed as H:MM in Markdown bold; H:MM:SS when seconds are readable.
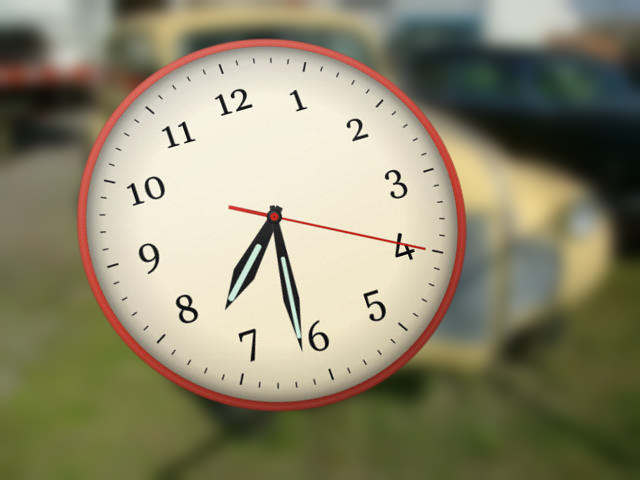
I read **7:31:20**
